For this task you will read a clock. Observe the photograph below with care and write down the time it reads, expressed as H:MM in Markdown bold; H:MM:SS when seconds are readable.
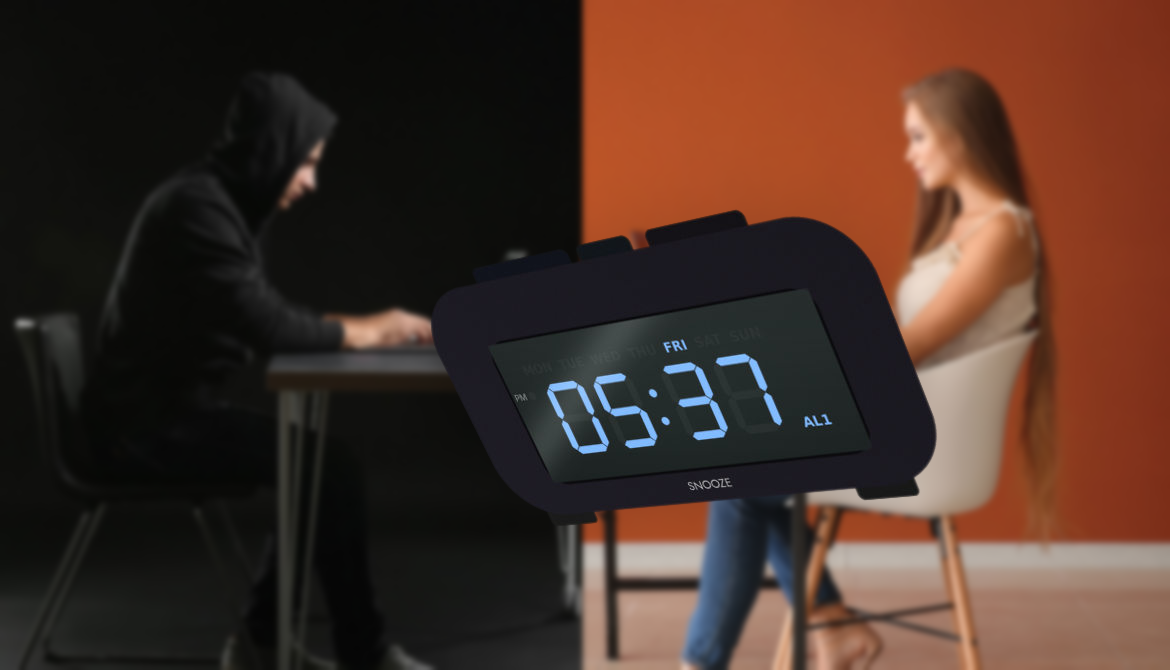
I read **5:37**
